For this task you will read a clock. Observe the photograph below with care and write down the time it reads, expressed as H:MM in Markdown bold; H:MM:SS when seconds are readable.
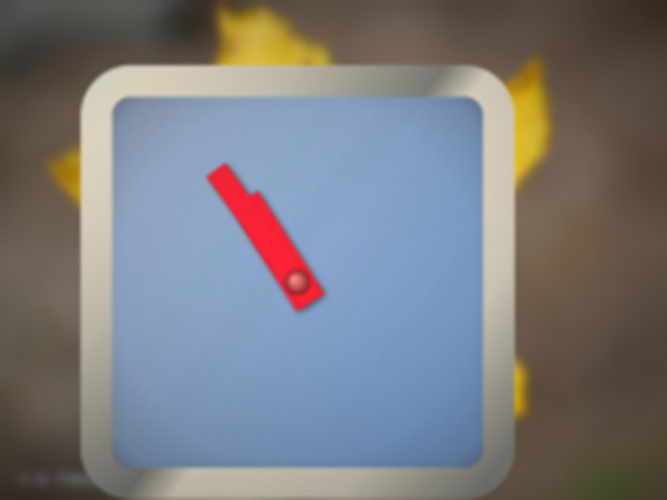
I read **10:54**
